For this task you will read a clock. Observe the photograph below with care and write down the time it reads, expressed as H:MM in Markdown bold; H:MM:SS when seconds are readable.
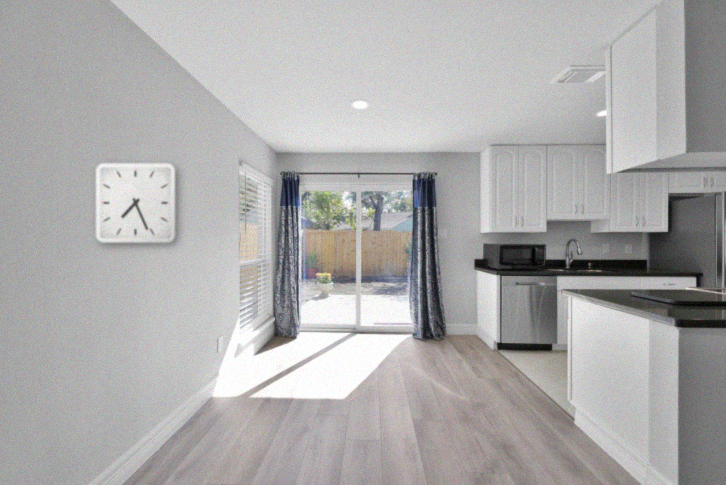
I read **7:26**
